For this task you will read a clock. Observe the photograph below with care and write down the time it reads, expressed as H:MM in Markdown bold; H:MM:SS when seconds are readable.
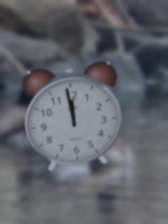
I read **11:59**
